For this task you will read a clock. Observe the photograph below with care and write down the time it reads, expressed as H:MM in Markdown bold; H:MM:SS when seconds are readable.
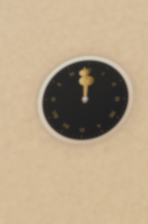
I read **11:59**
